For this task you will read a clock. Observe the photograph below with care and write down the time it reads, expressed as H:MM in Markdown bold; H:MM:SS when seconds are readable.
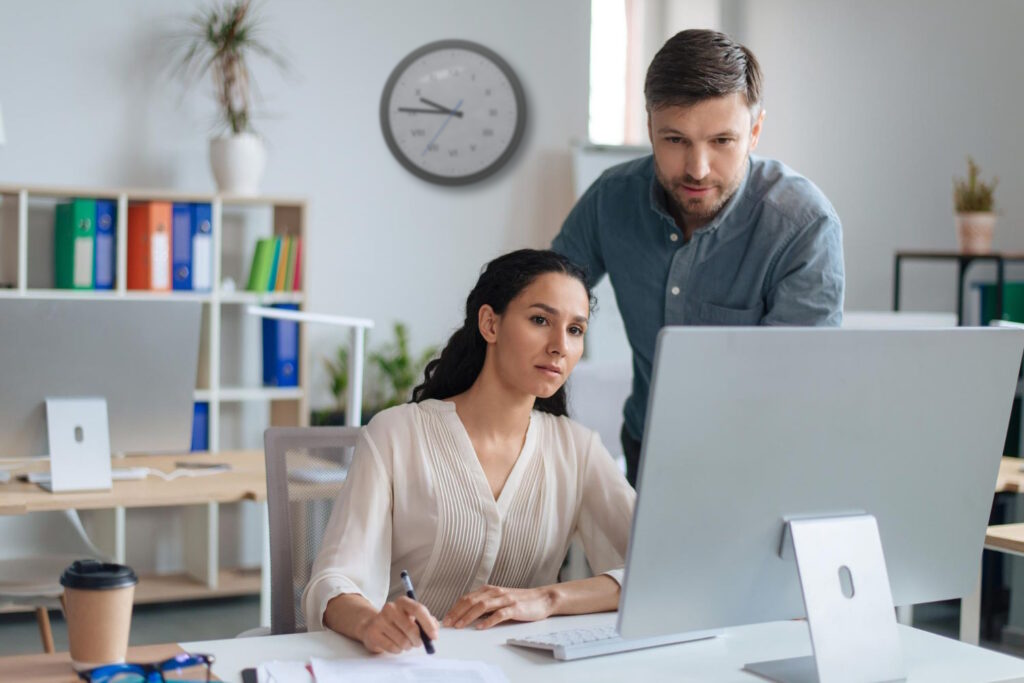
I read **9:45:36**
